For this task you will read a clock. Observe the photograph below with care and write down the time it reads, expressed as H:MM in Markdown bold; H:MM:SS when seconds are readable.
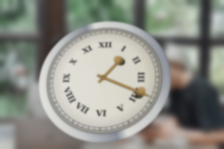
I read **1:19**
